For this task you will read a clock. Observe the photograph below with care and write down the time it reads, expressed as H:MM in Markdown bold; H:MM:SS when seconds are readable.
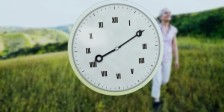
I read **8:10**
